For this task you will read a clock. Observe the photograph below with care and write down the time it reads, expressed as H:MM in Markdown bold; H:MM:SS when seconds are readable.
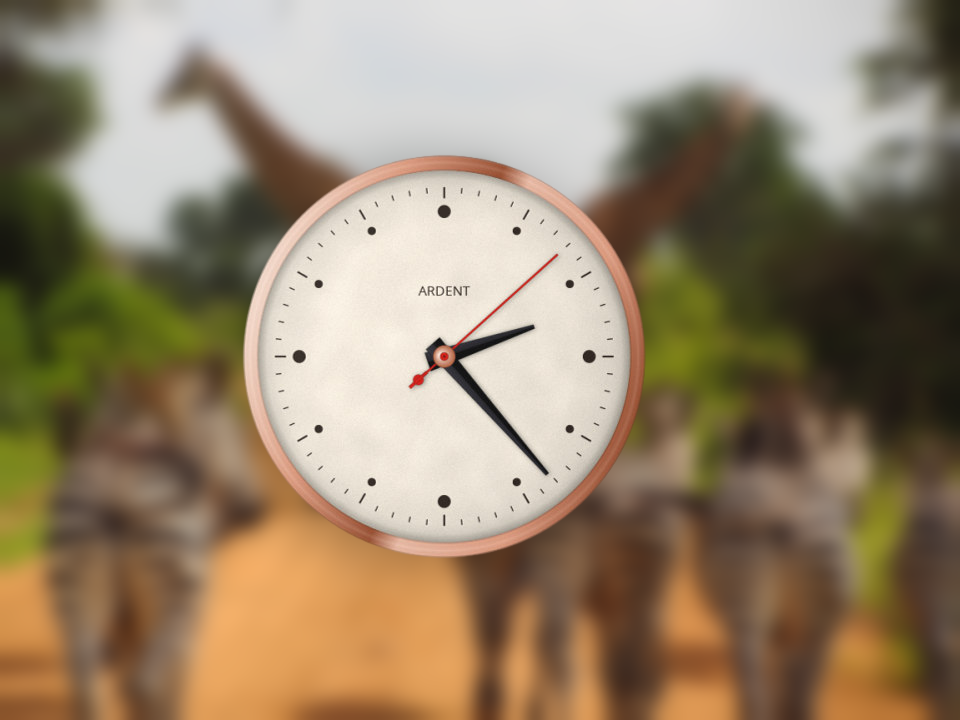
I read **2:23:08**
